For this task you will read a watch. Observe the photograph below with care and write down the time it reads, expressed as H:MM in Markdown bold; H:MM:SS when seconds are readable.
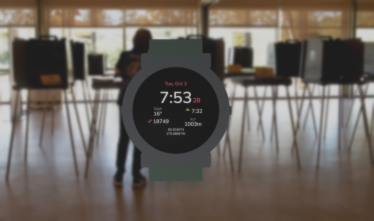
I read **7:53**
